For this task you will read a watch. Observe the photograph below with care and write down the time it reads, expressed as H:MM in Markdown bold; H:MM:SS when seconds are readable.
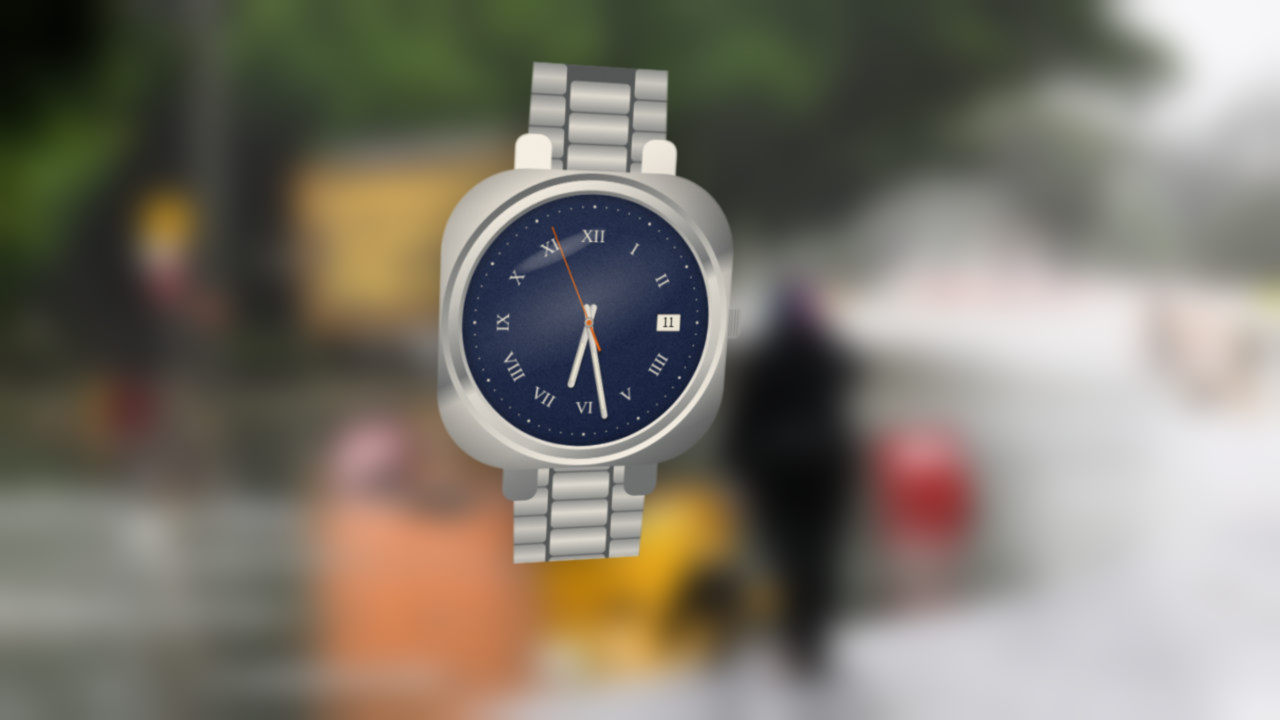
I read **6:27:56**
